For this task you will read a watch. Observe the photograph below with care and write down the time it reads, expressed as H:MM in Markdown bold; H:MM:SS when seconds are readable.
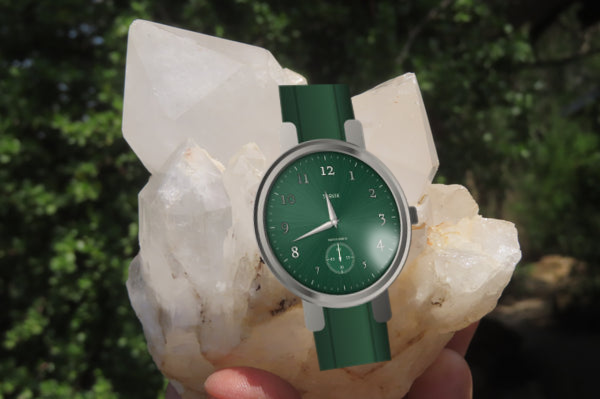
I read **11:42**
